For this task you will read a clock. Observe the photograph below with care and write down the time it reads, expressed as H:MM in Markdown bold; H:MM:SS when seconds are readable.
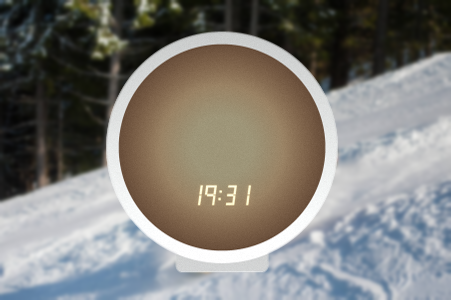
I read **19:31**
